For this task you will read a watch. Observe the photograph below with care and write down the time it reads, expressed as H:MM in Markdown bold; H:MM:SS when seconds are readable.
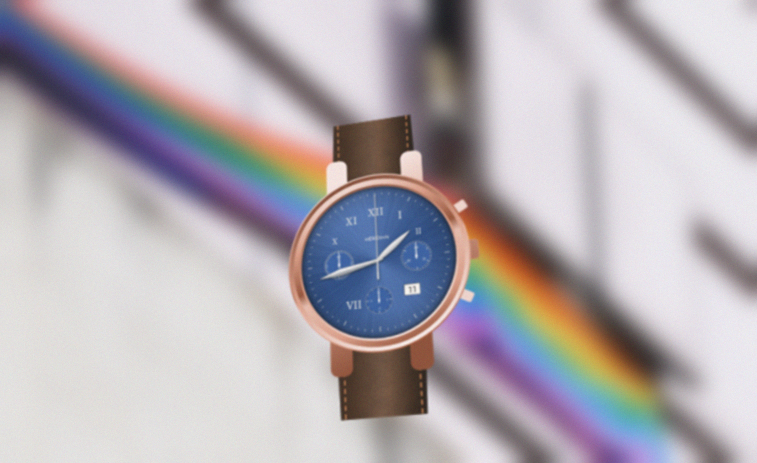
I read **1:43**
